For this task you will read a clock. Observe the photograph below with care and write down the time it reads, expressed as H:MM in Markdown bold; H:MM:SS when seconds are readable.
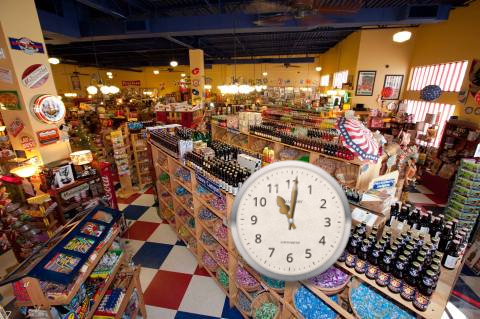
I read **11:01**
